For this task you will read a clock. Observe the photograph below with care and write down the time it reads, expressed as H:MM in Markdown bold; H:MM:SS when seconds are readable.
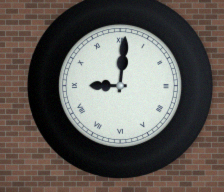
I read **9:01**
